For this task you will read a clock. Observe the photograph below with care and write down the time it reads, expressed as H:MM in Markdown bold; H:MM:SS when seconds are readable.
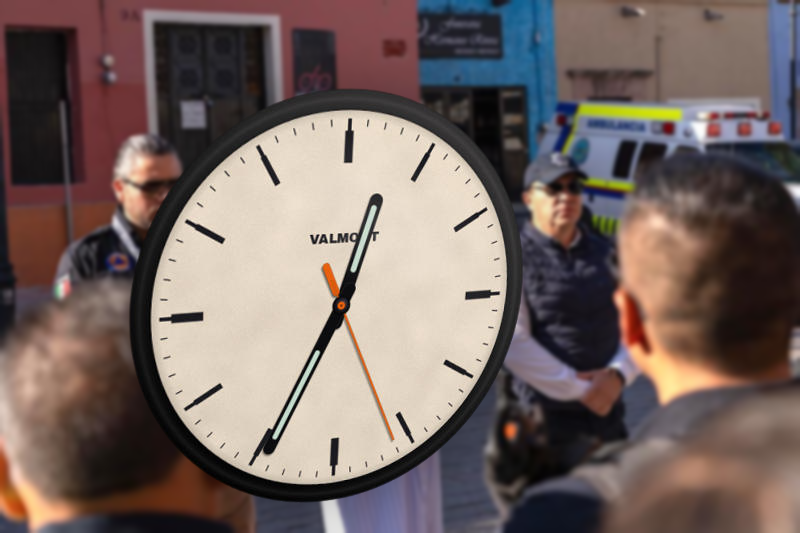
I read **12:34:26**
